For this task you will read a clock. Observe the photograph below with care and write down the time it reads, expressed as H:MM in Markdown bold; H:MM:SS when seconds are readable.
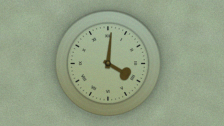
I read **4:01**
